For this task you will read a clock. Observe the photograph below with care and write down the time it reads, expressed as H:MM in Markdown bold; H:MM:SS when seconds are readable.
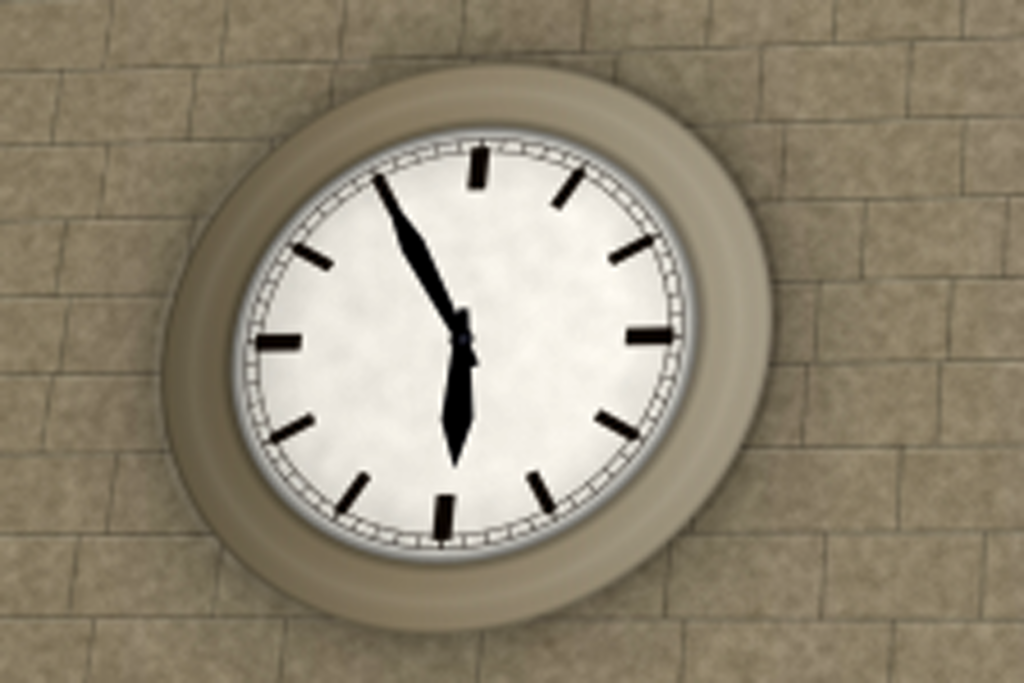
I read **5:55**
